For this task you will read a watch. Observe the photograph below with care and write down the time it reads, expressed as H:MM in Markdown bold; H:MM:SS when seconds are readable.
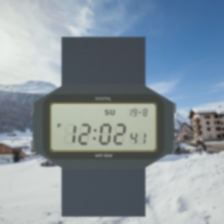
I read **12:02:41**
